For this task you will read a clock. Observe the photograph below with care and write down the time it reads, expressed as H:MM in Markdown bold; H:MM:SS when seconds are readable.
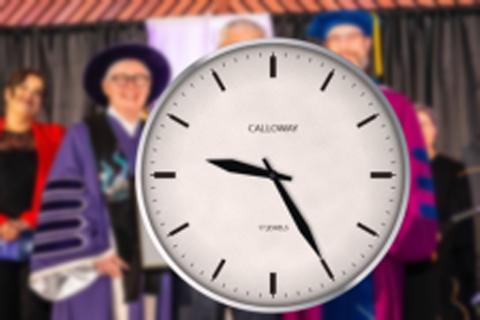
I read **9:25**
